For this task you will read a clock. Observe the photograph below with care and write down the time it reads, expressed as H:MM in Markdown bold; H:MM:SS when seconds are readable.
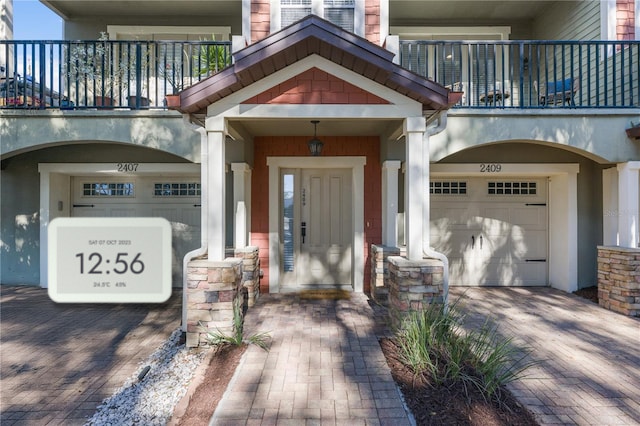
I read **12:56**
